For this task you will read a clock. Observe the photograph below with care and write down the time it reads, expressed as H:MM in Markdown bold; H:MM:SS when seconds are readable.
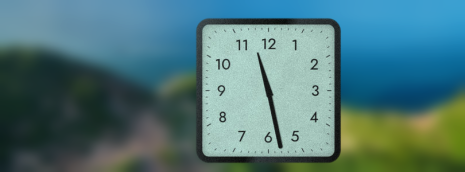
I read **11:28**
